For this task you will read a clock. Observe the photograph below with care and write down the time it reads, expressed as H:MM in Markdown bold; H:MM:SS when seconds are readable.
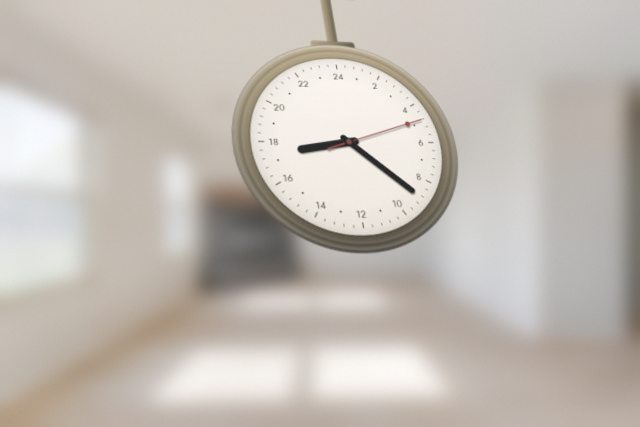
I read **17:22:12**
